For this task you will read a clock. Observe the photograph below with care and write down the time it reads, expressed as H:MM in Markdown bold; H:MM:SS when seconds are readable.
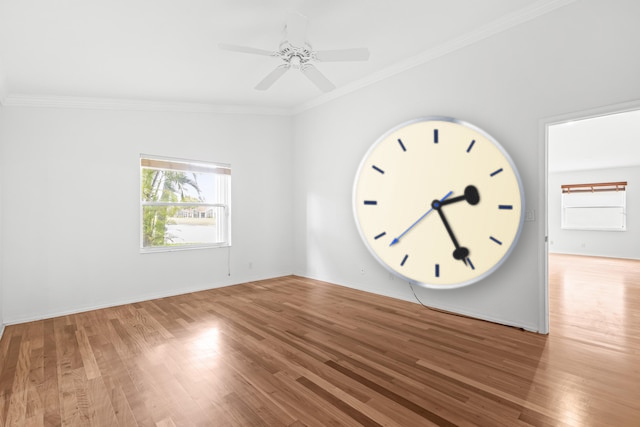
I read **2:25:38**
